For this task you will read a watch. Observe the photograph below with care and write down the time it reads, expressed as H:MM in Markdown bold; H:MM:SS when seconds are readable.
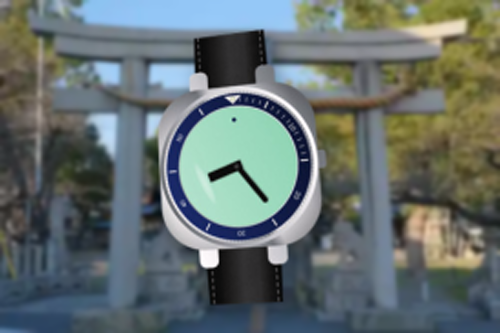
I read **8:24**
